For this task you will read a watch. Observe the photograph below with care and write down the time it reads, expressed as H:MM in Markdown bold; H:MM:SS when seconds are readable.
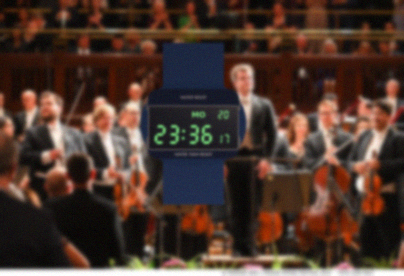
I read **23:36**
